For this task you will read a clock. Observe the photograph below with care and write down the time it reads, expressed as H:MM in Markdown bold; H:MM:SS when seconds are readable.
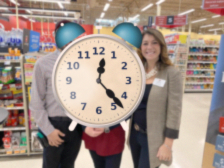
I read **12:23**
